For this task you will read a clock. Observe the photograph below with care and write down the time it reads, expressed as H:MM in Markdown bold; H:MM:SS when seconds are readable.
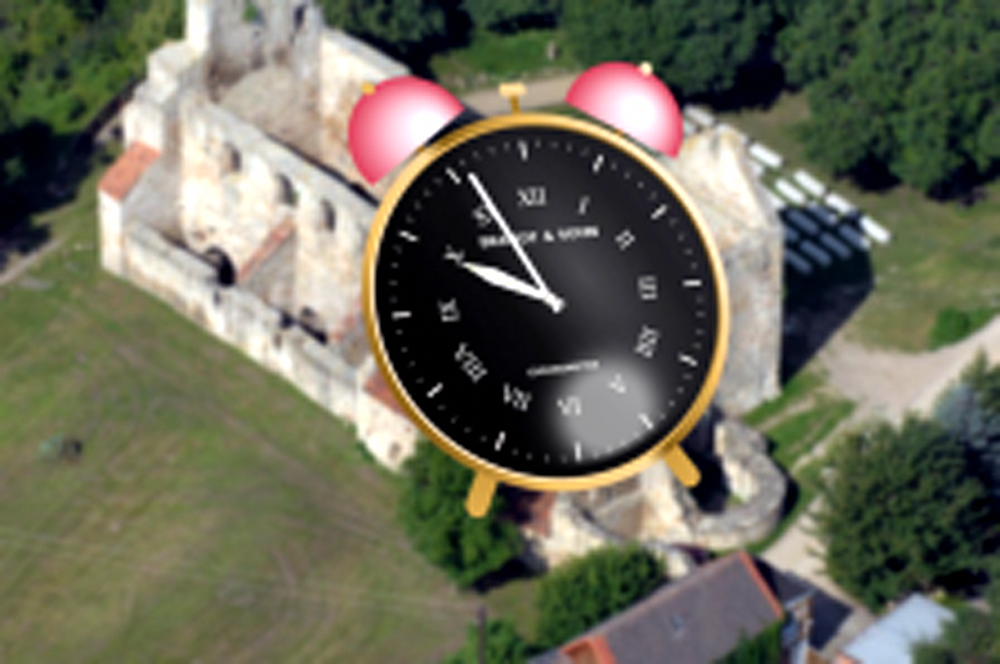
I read **9:56**
